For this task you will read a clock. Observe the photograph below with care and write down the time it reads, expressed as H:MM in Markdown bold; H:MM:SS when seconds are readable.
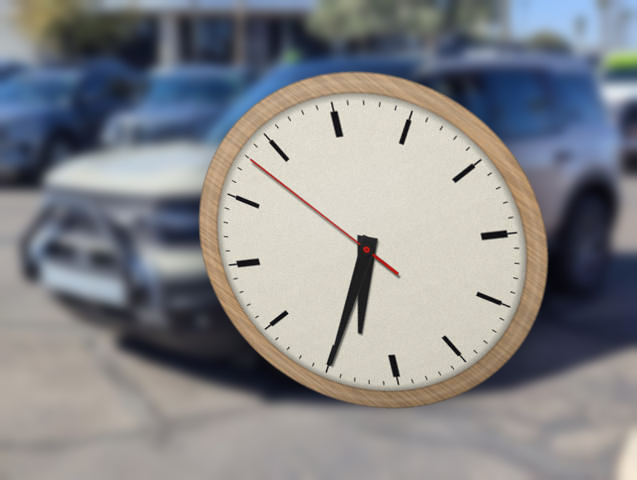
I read **6:34:53**
